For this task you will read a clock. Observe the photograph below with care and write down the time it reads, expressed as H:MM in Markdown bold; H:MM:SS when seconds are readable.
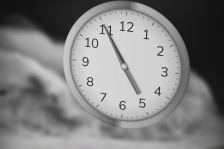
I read **4:55**
